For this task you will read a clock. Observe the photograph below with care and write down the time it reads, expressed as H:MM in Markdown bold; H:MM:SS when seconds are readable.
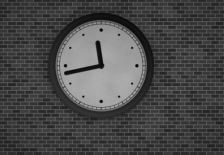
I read **11:43**
